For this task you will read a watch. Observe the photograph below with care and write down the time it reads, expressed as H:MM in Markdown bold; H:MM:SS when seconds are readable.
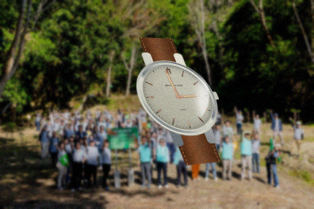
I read **2:59**
